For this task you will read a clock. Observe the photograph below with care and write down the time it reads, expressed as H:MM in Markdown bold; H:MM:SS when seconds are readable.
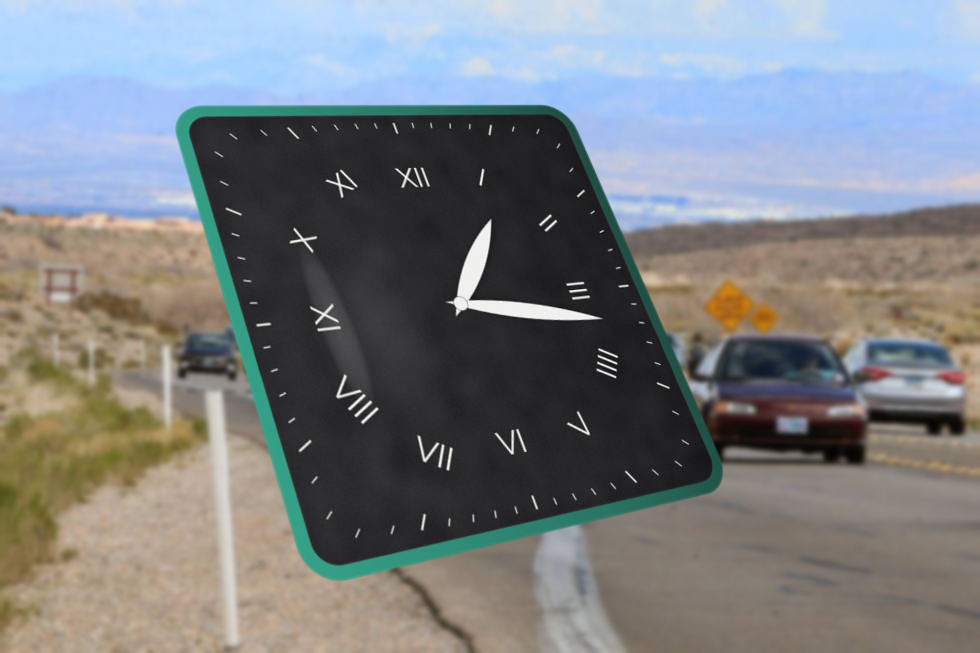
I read **1:17**
